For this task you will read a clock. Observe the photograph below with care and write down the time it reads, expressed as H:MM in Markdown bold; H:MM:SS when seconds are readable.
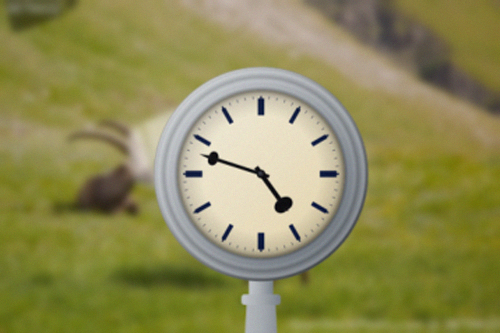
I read **4:48**
